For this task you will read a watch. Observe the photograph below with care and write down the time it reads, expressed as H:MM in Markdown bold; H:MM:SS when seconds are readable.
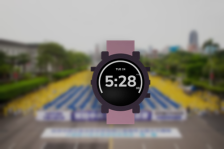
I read **5:28**
